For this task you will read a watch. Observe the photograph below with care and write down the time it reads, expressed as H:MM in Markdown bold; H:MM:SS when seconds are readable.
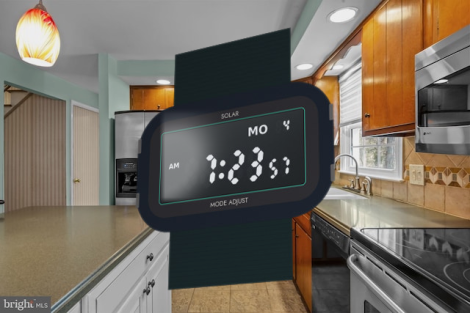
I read **7:23:57**
